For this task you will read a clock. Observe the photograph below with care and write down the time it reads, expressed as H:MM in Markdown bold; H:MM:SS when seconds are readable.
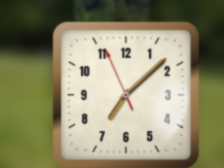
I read **7:07:56**
